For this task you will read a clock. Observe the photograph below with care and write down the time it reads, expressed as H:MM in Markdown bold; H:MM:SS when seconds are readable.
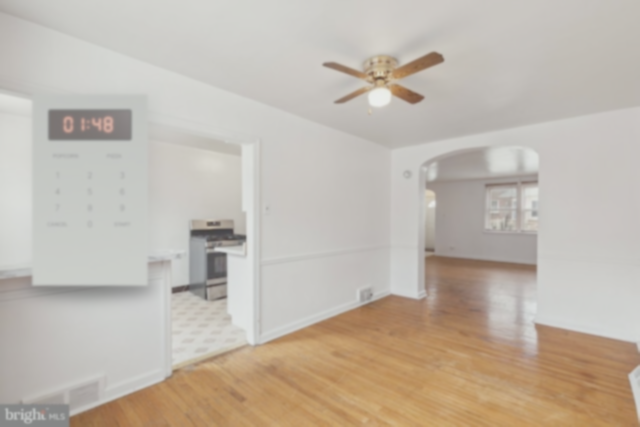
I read **1:48**
